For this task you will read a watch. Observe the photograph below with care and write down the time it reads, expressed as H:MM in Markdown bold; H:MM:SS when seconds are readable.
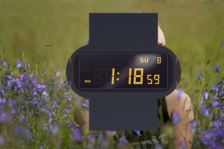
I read **1:18:59**
